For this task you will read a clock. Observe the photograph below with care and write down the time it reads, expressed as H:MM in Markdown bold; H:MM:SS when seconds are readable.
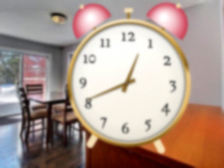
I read **12:41**
